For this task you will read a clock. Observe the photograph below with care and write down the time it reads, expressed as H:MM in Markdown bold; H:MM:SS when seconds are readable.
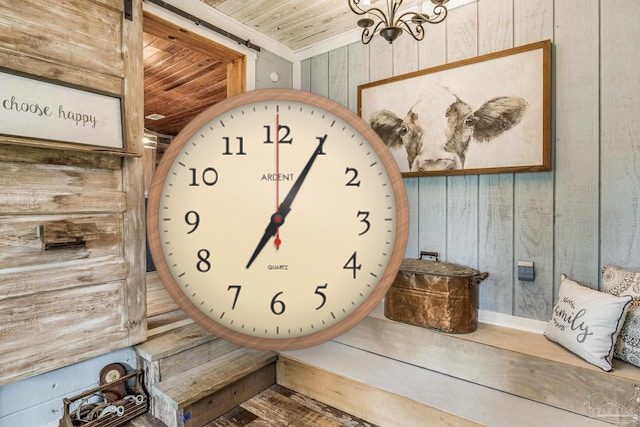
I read **7:05:00**
